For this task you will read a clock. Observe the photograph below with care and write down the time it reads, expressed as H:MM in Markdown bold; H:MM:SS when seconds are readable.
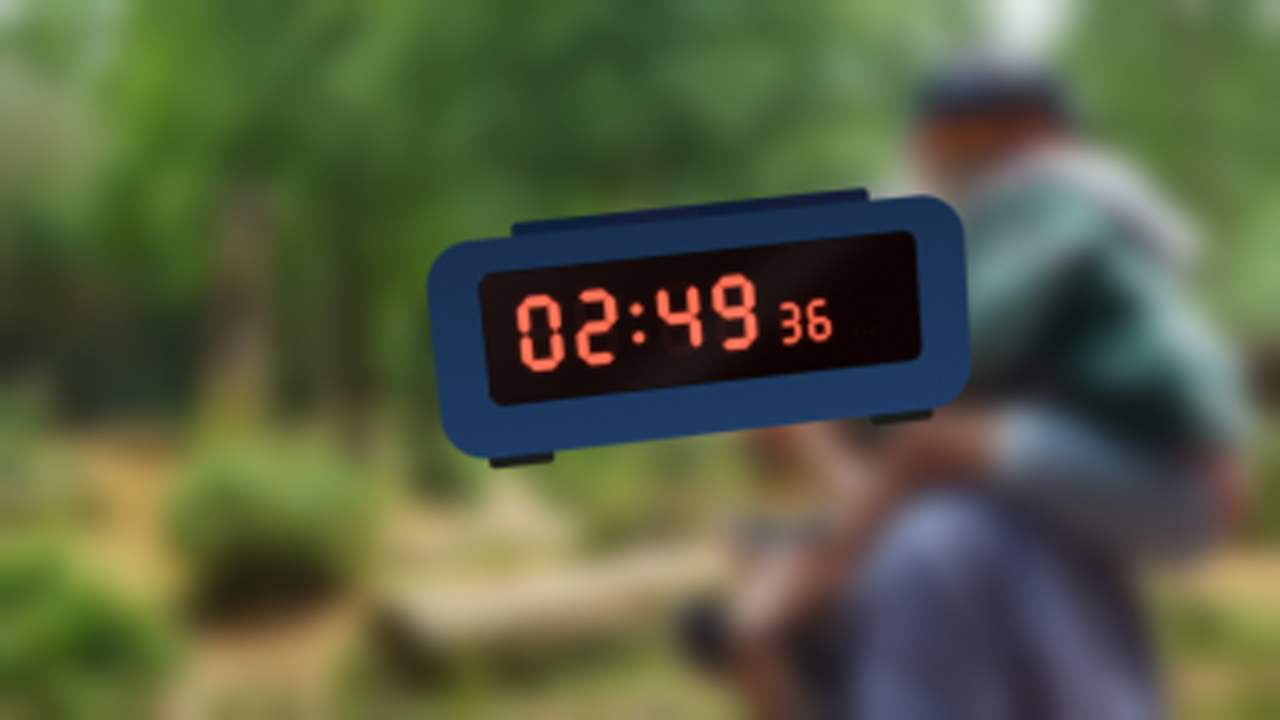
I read **2:49:36**
